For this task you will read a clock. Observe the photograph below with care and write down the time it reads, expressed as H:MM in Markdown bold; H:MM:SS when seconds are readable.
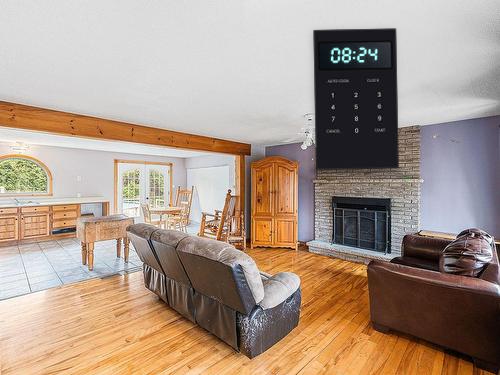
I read **8:24**
